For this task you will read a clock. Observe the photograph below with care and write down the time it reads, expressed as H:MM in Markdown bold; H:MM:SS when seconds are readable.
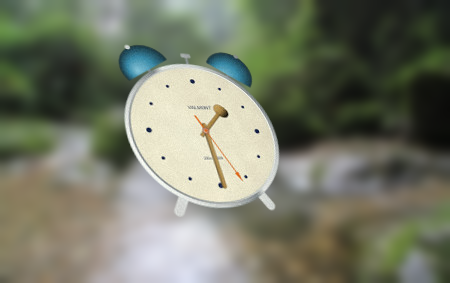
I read **1:29:26**
